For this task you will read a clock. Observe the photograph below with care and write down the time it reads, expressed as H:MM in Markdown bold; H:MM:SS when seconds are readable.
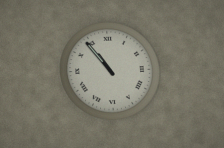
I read **10:54**
